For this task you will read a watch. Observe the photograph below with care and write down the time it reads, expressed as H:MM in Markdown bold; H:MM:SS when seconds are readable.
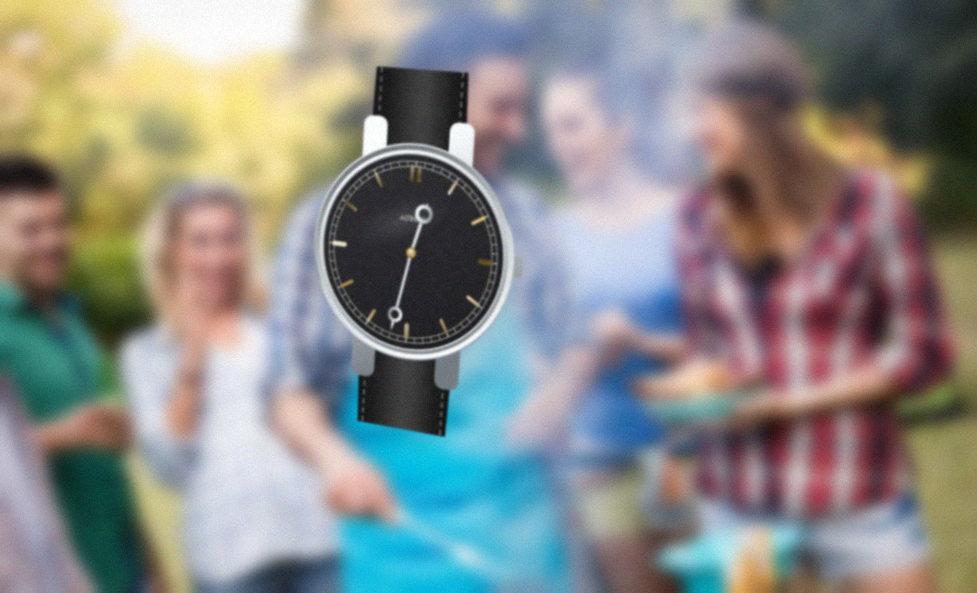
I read **12:32**
